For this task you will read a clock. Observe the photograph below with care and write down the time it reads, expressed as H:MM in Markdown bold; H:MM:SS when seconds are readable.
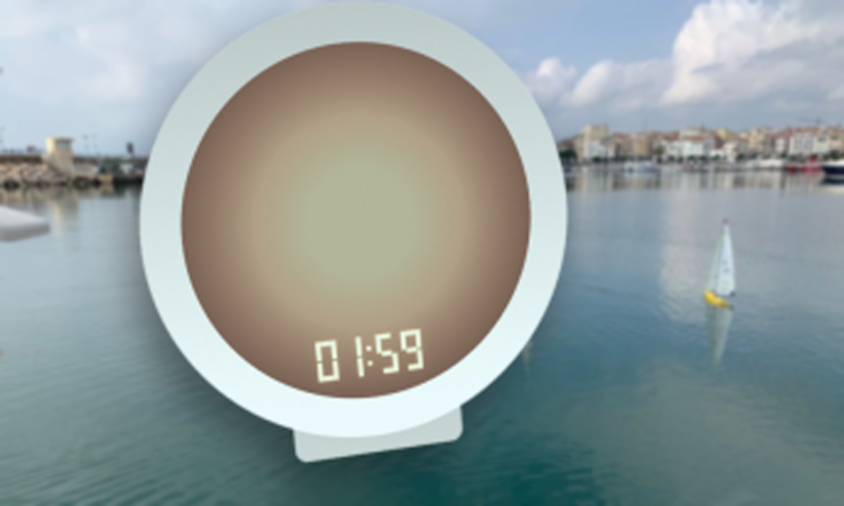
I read **1:59**
